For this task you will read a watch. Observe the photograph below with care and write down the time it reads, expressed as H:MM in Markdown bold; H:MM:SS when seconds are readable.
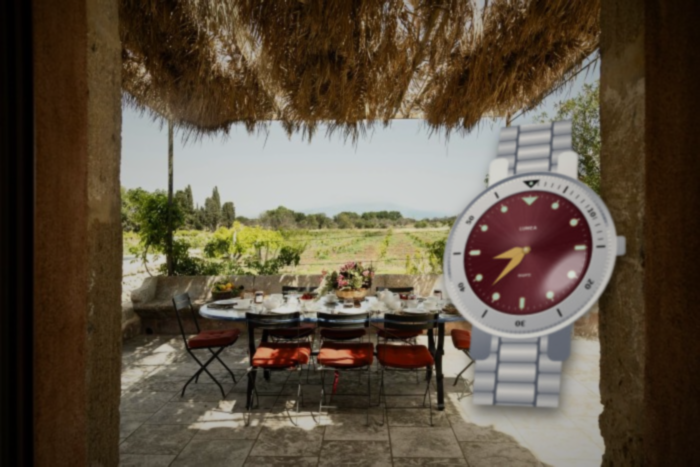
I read **8:37**
